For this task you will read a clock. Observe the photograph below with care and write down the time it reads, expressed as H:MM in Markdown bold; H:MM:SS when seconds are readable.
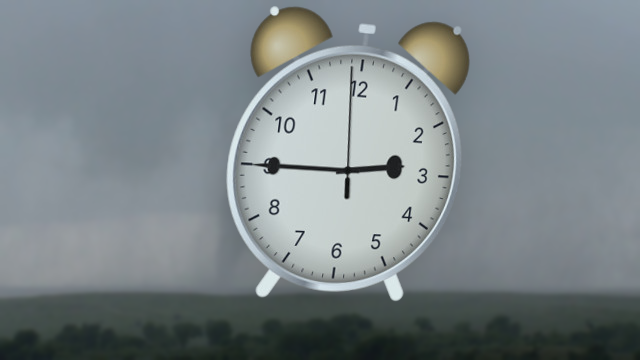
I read **2:44:59**
